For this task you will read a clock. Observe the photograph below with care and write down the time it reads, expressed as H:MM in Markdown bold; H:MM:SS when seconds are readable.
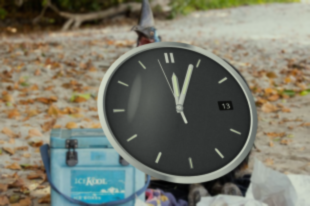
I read **12:03:58**
